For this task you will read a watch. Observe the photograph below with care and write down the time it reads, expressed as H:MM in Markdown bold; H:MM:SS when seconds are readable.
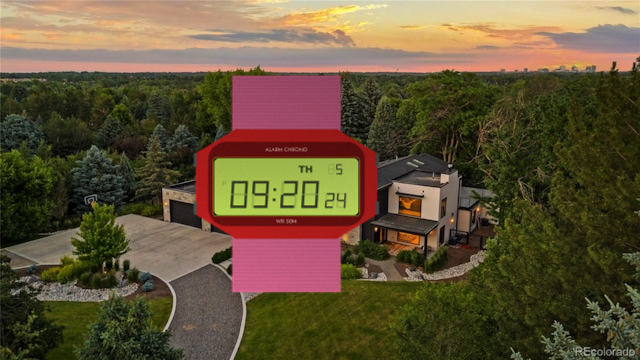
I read **9:20:24**
